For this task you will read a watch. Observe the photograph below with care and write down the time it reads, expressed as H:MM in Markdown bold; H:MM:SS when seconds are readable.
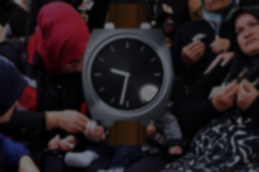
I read **9:32**
